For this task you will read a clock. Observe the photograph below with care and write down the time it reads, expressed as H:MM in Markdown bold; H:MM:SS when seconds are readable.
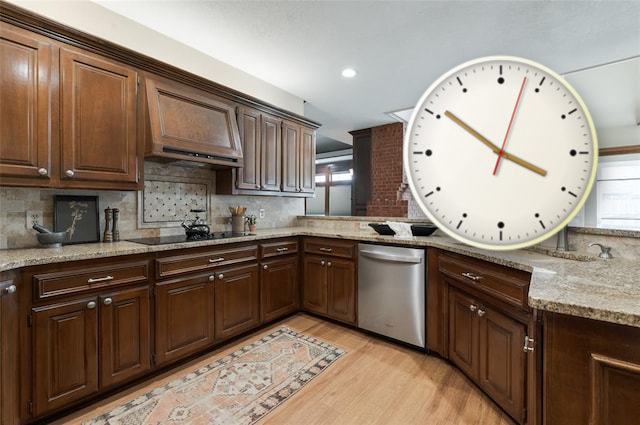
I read **3:51:03**
